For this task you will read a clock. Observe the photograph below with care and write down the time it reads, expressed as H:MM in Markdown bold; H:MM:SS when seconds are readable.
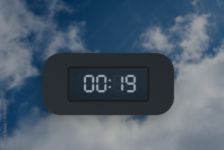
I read **0:19**
